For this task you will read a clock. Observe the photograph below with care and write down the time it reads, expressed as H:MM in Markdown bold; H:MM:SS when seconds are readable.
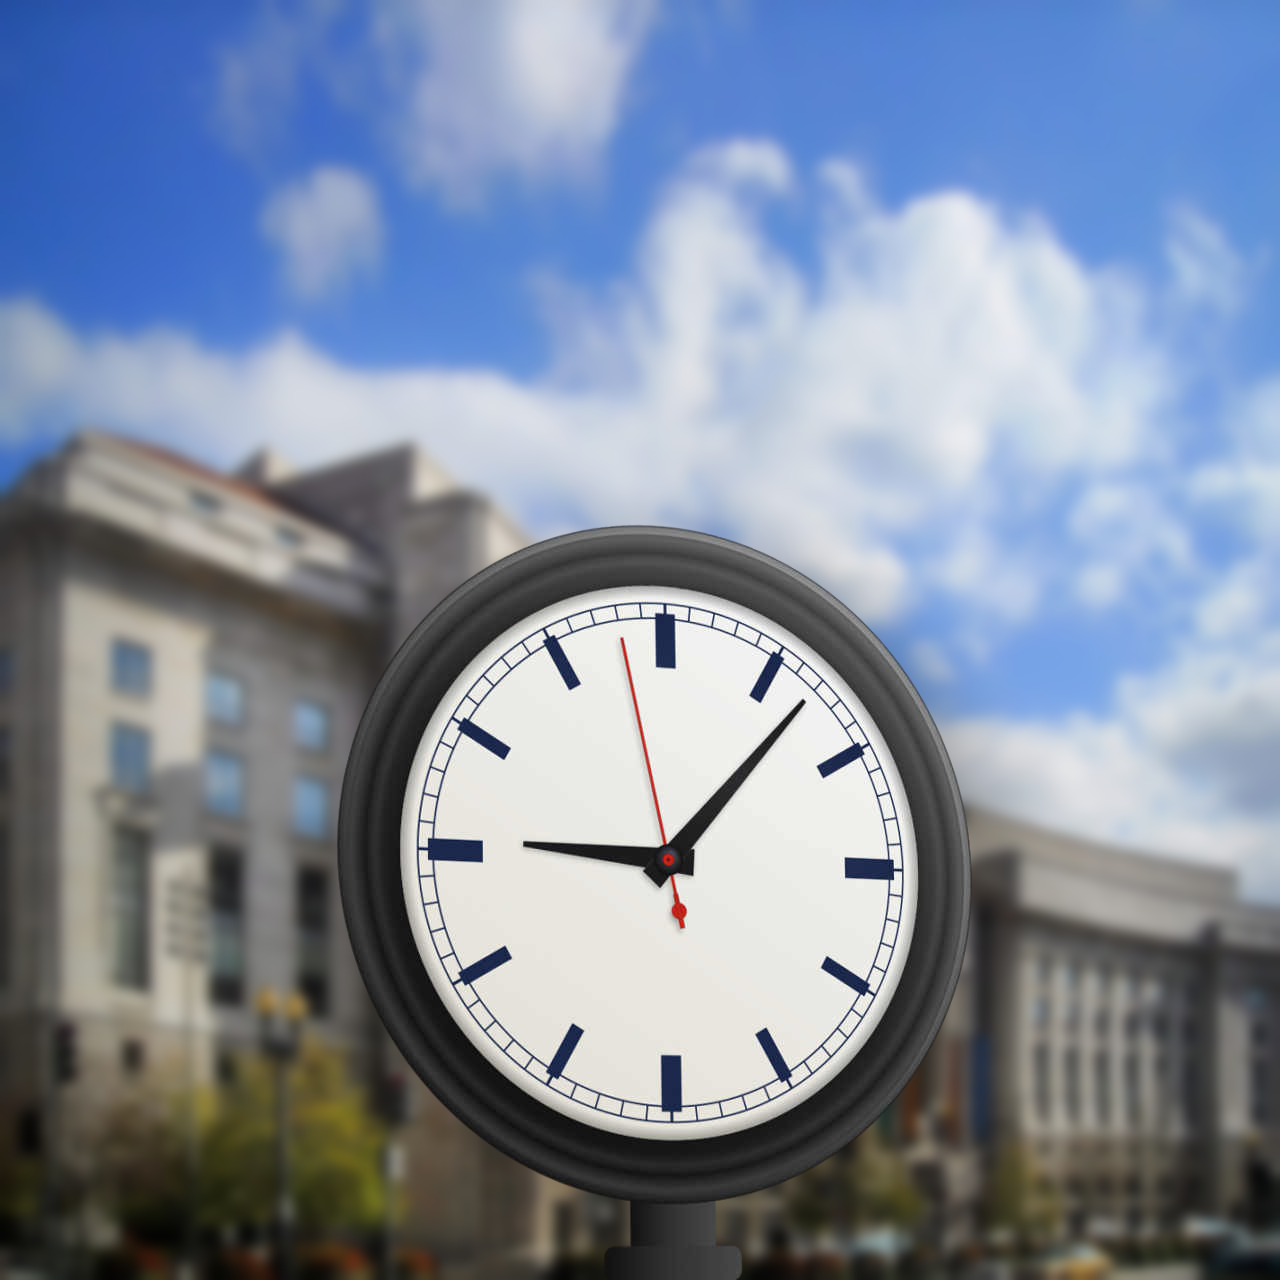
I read **9:06:58**
